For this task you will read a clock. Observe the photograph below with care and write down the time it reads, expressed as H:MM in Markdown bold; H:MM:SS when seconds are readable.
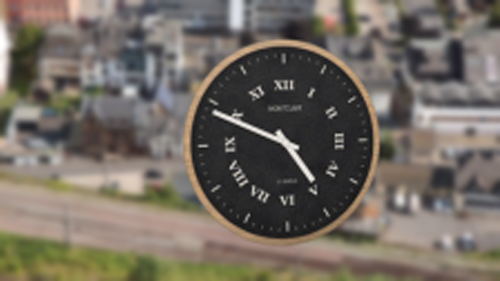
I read **4:49**
